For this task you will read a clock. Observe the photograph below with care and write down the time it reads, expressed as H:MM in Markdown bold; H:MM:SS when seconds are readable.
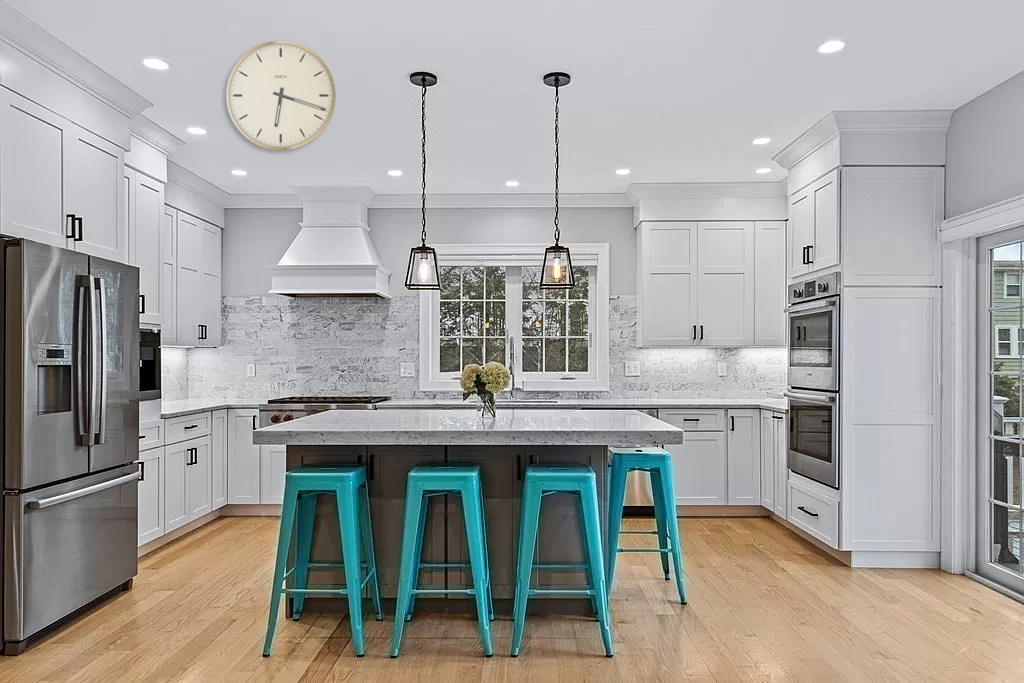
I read **6:18**
